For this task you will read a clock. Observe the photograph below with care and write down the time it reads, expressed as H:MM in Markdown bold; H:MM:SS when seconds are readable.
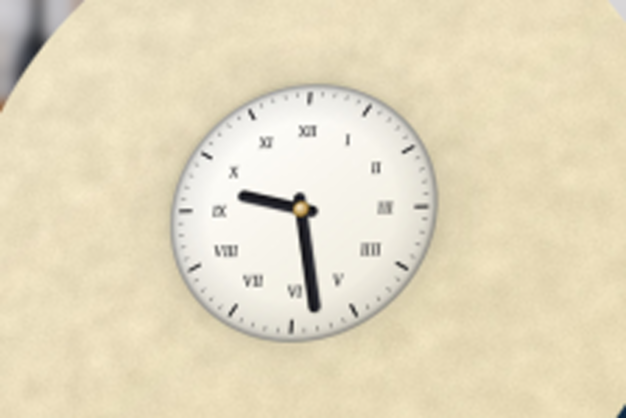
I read **9:28**
